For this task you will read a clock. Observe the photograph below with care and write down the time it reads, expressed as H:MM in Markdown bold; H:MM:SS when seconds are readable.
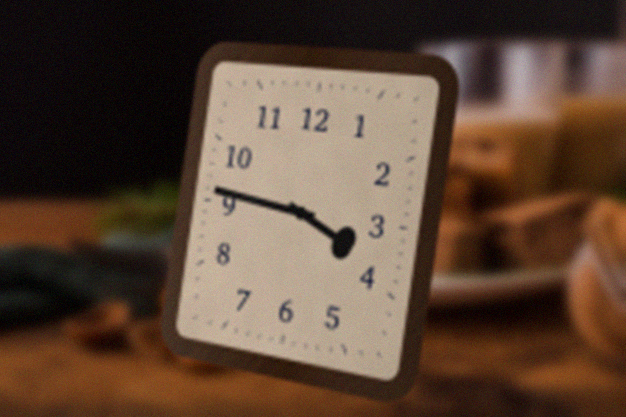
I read **3:46**
